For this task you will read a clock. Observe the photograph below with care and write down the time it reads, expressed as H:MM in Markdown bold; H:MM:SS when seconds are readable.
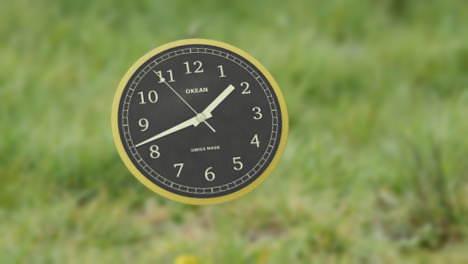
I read **1:41:54**
